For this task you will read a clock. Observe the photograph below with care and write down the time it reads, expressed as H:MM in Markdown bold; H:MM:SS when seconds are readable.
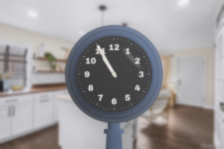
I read **10:55**
